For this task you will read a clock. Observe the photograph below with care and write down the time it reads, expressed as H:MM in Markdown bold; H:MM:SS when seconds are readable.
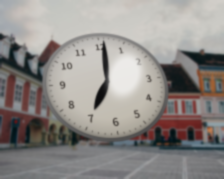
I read **7:01**
